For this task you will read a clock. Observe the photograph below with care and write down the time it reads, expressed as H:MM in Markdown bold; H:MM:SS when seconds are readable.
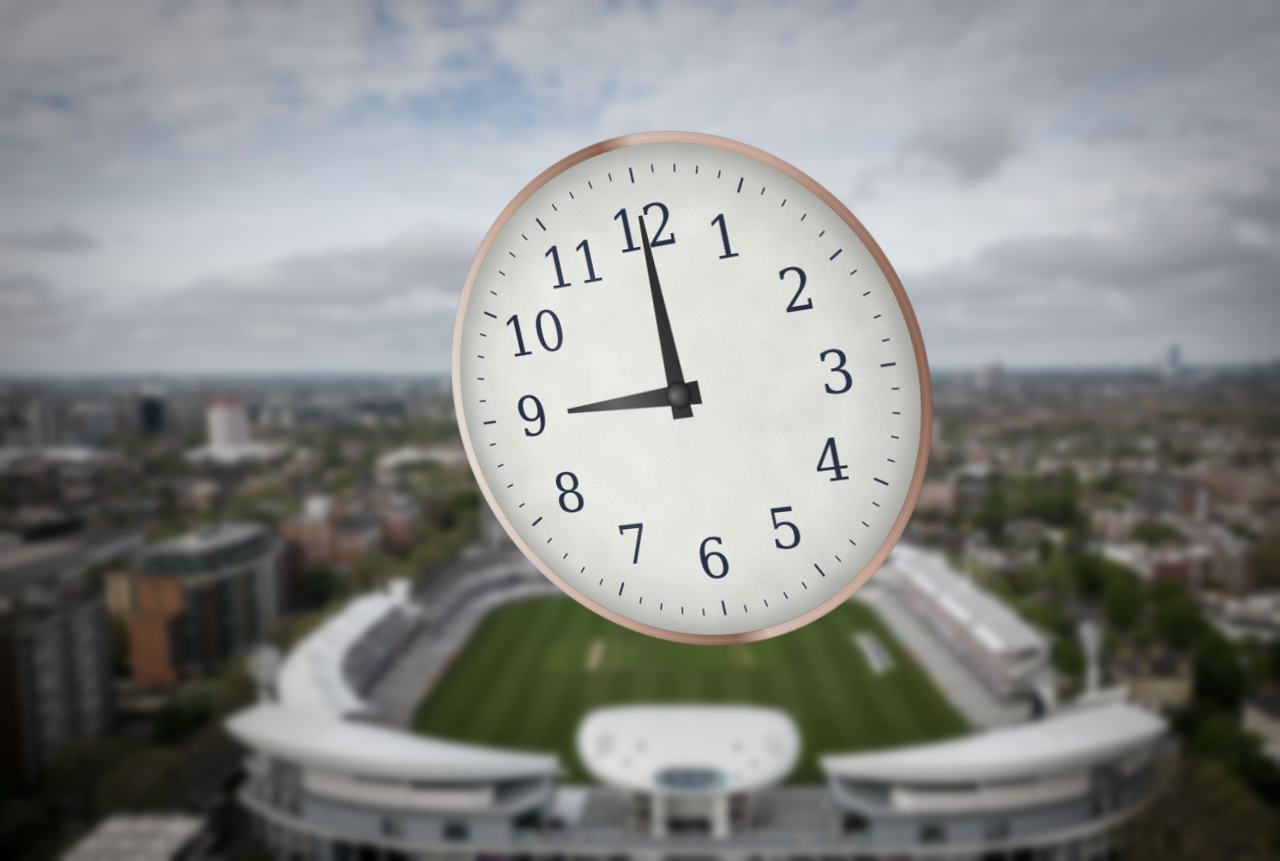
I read **9:00**
